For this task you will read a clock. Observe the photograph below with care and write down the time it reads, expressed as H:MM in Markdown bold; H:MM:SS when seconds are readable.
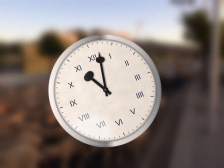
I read **11:02**
